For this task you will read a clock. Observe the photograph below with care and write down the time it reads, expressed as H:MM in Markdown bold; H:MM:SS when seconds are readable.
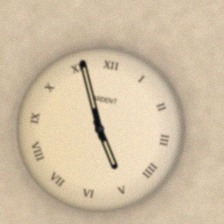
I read **4:56**
